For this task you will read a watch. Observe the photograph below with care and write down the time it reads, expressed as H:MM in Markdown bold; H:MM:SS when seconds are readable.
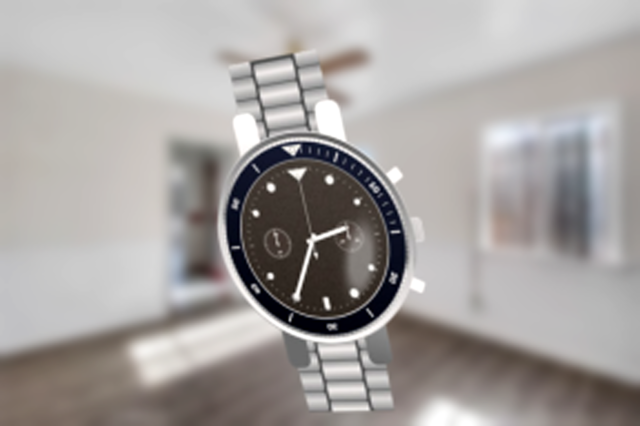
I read **2:35**
